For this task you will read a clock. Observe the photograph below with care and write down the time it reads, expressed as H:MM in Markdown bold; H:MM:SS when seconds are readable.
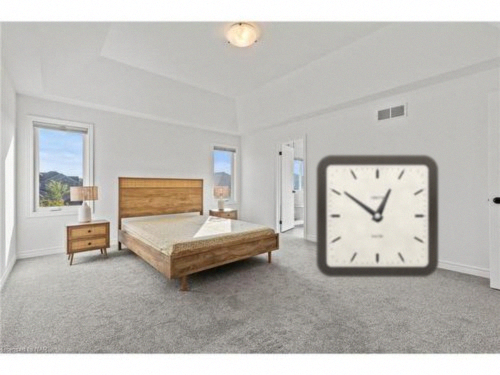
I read **12:51**
